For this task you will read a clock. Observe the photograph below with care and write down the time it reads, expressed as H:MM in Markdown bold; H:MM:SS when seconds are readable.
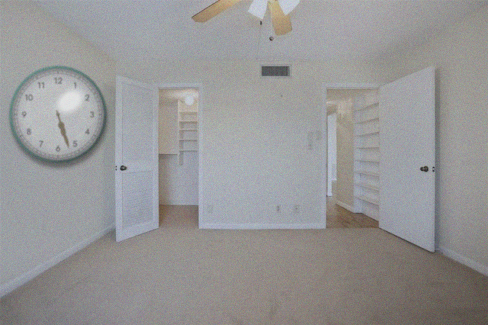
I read **5:27**
